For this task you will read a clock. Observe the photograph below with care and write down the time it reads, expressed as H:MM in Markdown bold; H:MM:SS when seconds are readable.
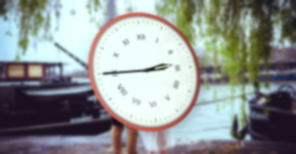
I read **2:45**
